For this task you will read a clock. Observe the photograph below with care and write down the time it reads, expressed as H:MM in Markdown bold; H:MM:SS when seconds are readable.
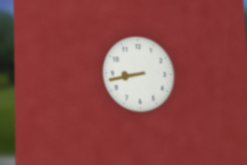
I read **8:43**
